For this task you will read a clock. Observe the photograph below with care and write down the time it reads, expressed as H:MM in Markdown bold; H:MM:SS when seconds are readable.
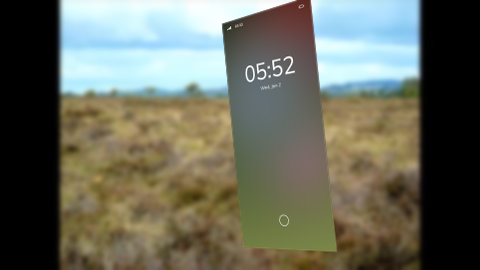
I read **5:52**
